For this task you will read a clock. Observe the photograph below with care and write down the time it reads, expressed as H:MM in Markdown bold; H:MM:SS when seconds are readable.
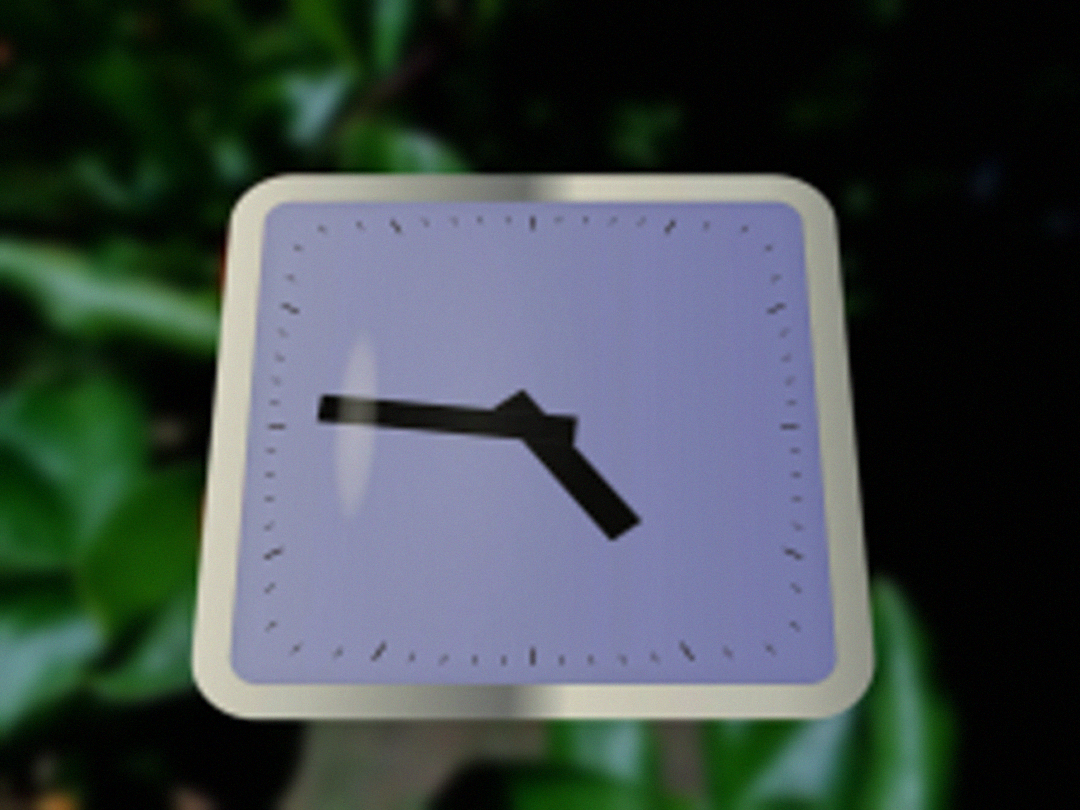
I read **4:46**
